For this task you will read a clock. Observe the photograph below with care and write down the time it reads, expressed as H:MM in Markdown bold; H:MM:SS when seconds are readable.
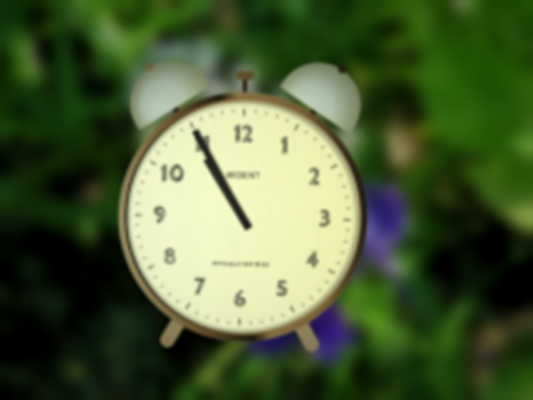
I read **10:55**
